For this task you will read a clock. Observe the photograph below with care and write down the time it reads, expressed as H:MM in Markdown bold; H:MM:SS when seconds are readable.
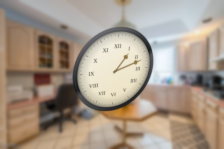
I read **1:12**
